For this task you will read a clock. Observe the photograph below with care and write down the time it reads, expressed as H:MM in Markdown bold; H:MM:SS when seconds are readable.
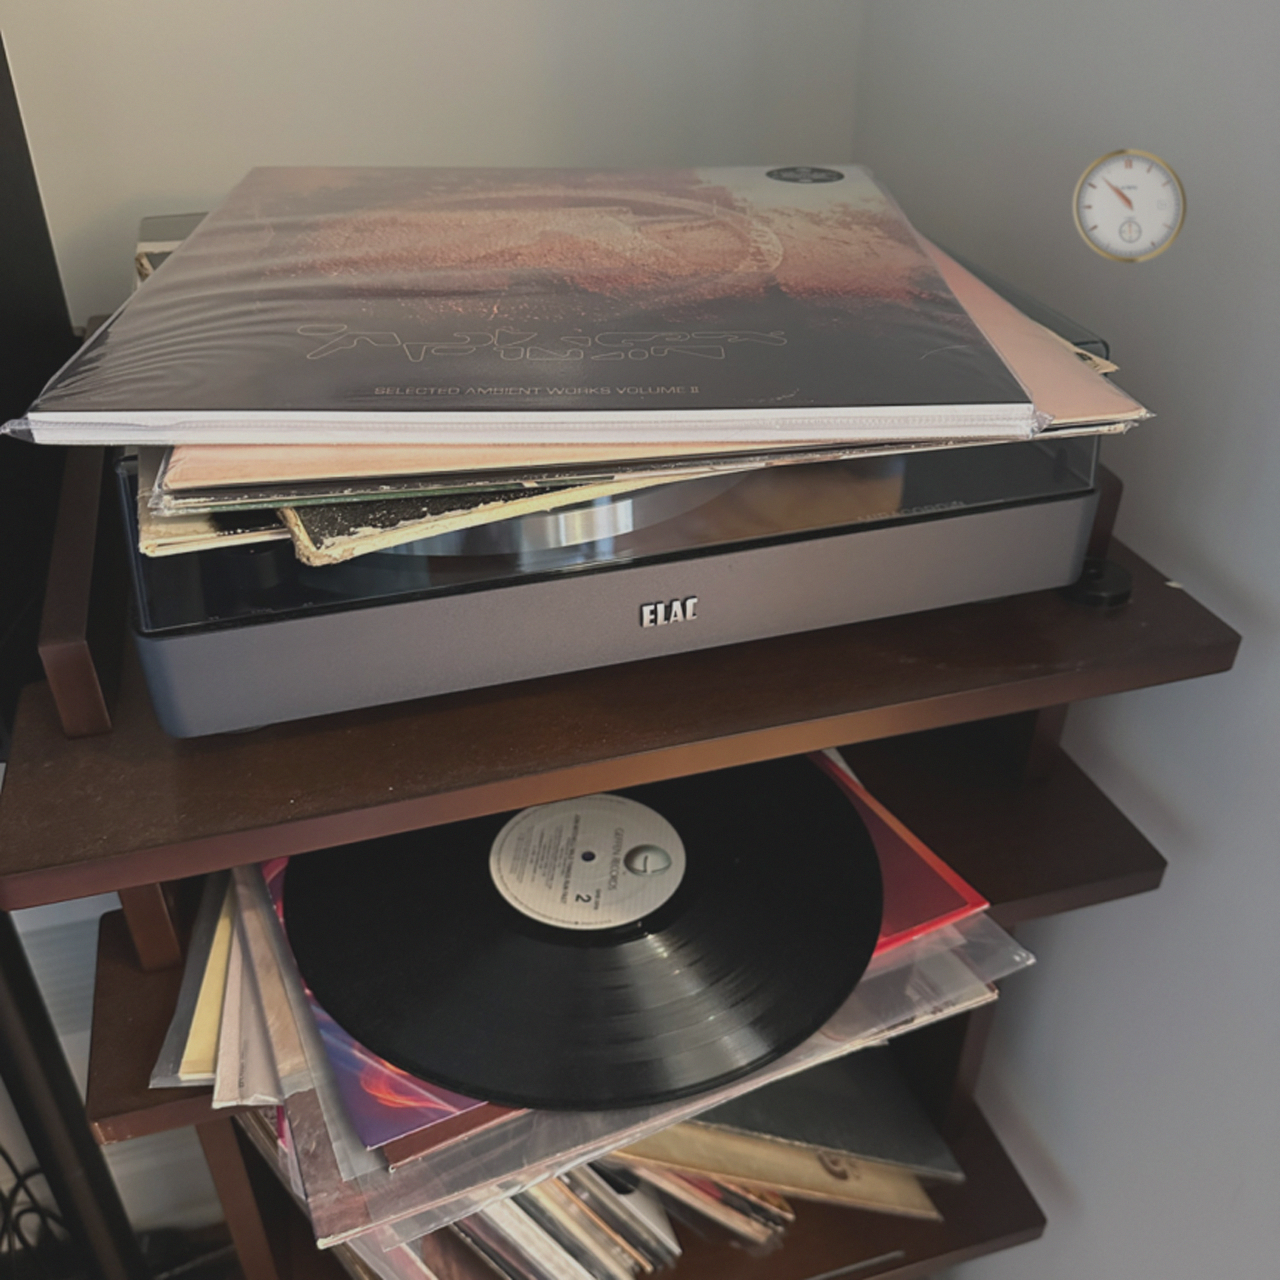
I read **10:53**
